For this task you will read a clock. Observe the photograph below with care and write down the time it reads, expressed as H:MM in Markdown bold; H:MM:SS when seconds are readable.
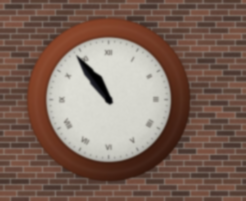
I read **10:54**
